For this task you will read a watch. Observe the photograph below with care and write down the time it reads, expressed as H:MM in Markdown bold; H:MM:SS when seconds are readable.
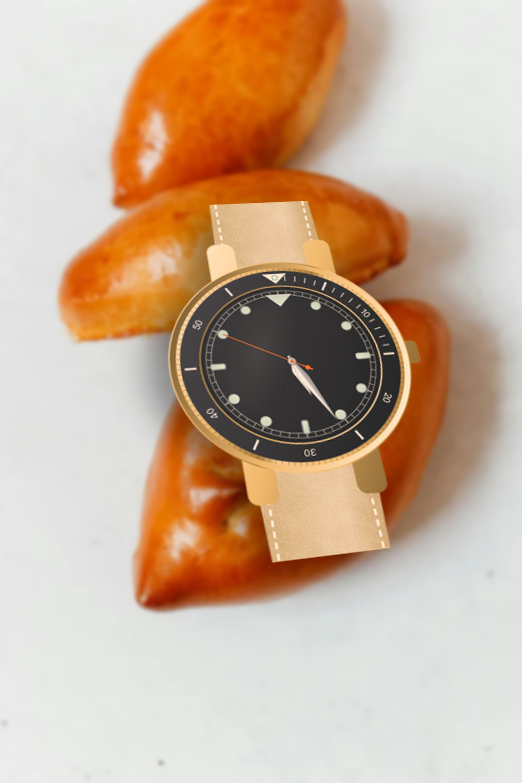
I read **5:25:50**
